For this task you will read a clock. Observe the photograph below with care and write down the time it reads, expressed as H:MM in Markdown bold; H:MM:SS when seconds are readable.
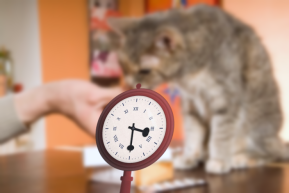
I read **3:30**
